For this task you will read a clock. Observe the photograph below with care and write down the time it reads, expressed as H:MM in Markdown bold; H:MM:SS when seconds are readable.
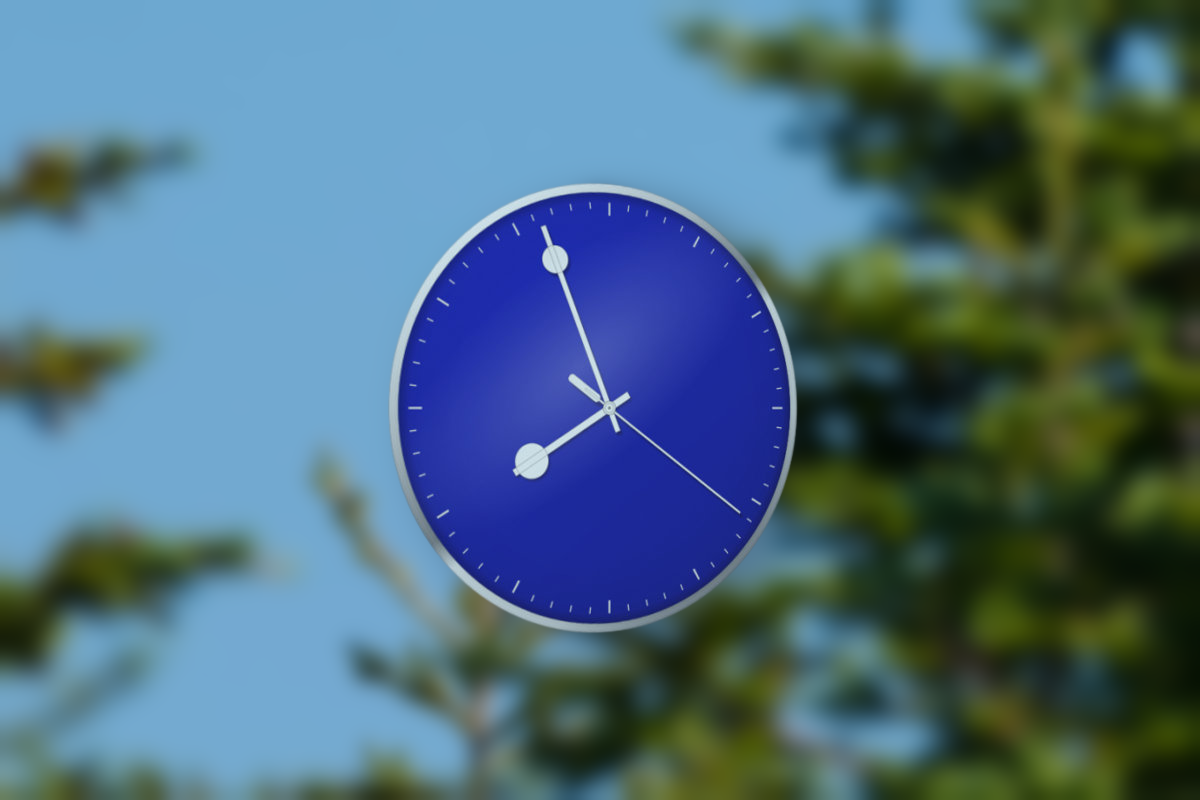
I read **7:56:21**
